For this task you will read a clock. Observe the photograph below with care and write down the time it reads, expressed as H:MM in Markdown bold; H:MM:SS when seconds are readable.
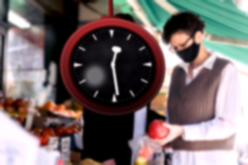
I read **12:29**
